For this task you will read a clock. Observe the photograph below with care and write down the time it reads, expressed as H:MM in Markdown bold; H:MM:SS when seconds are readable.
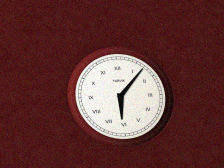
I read **6:07**
